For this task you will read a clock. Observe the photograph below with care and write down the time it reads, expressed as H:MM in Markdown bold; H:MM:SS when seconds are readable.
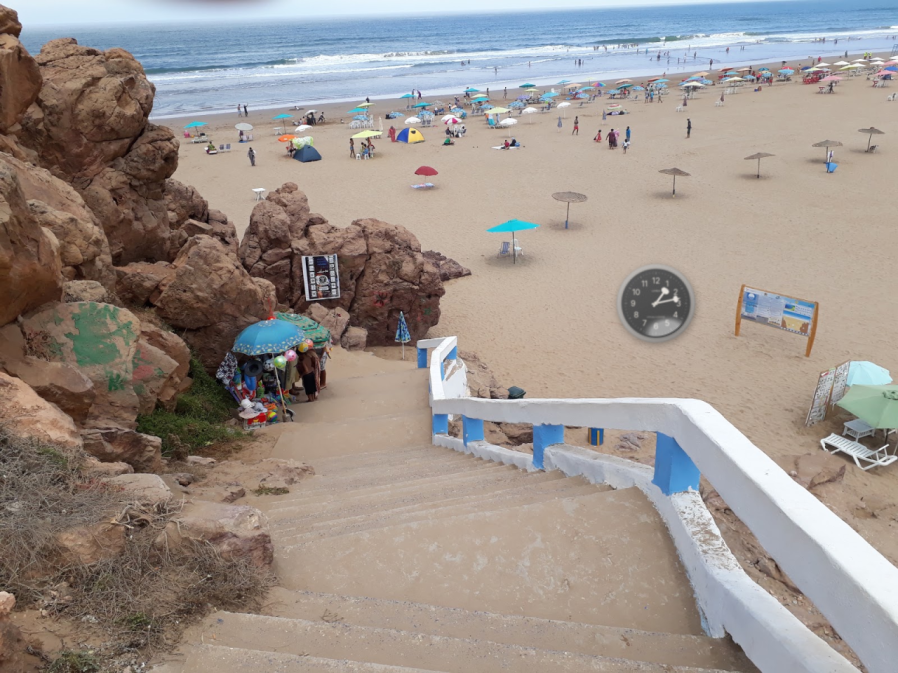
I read **1:13**
